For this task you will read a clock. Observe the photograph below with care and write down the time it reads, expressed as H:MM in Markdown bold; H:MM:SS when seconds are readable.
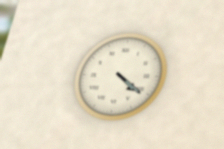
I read **4:21**
